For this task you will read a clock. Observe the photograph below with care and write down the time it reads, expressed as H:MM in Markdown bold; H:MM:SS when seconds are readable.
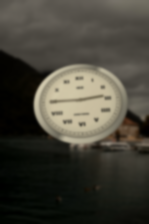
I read **2:45**
